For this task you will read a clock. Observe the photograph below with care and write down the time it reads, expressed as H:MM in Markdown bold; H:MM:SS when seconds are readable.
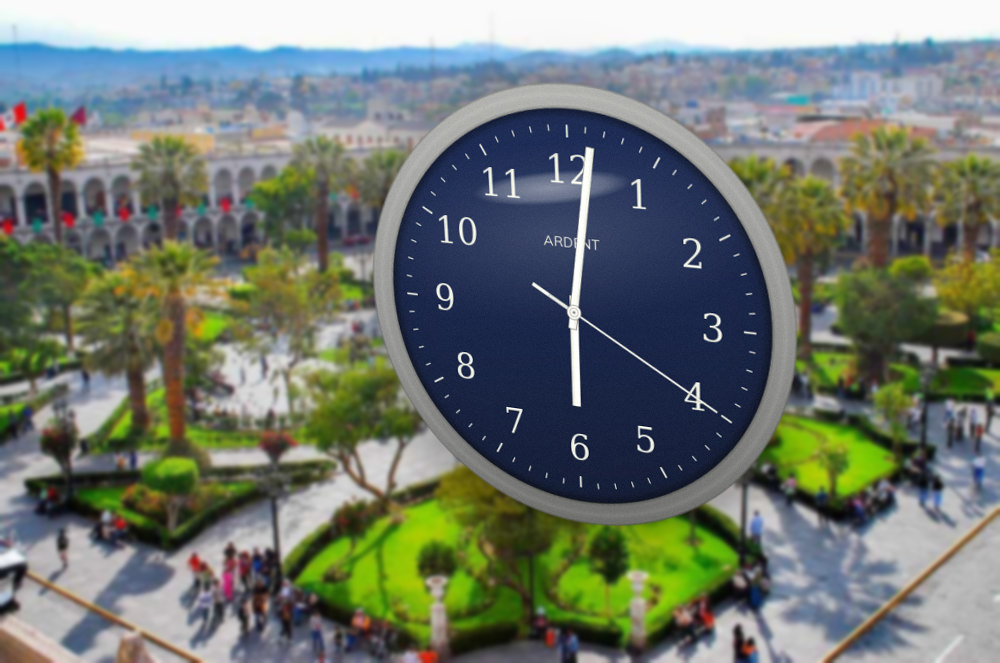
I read **6:01:20**
